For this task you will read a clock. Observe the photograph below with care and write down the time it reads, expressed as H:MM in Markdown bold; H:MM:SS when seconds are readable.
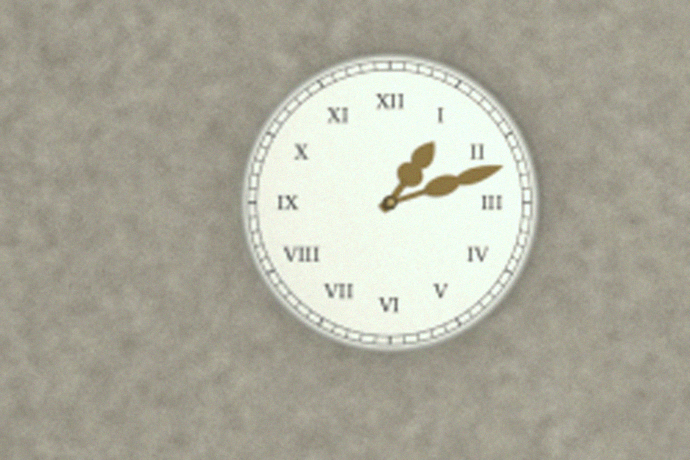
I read **1:12**
